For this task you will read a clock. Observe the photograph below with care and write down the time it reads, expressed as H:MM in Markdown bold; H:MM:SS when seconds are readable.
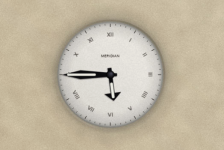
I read **5:45**
